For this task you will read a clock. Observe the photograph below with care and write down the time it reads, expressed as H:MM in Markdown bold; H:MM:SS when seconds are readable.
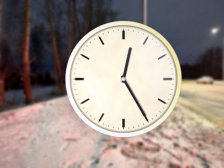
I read **12:25**
